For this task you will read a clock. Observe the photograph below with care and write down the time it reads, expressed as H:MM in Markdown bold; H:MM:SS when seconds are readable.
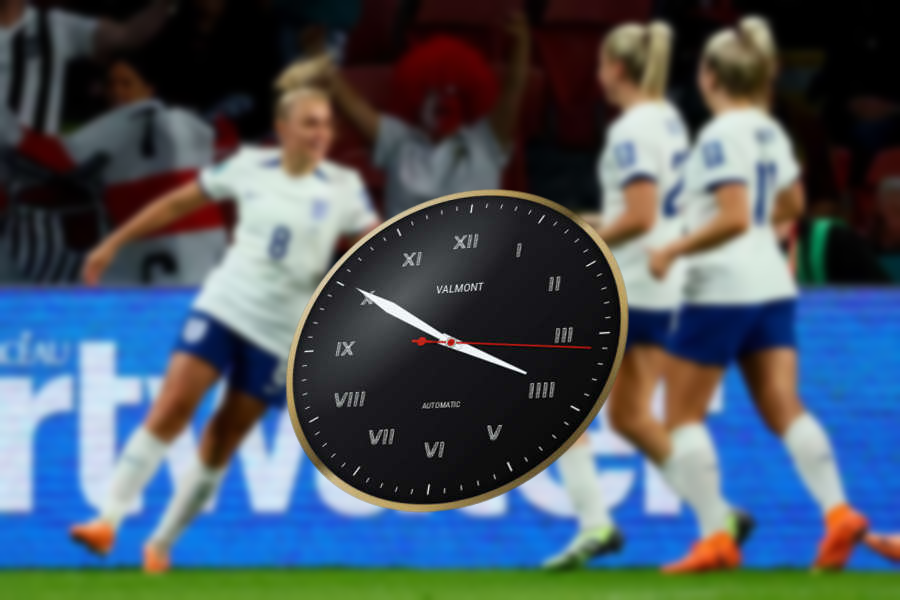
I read **3:50:16**
